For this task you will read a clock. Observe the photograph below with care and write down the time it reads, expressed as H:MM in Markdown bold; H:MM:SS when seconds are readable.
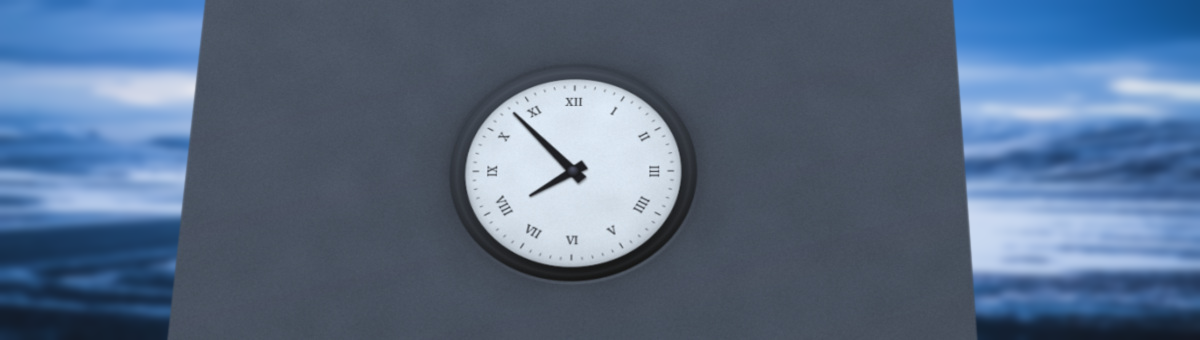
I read **7:53**
